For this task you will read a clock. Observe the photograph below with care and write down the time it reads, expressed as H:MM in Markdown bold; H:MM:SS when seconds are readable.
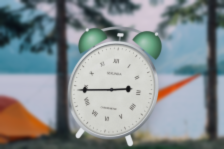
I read **2:44**
